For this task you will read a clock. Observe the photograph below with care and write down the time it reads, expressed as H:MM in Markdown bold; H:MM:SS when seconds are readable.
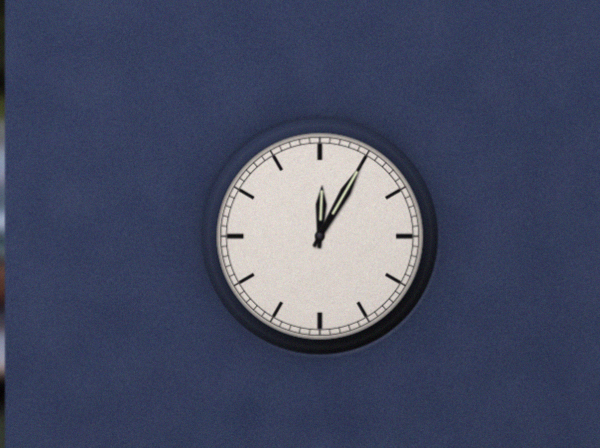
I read **12:05**
